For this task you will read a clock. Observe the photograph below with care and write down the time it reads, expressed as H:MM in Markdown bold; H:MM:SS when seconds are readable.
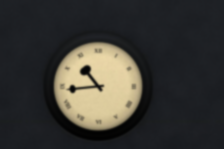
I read **10:44**
